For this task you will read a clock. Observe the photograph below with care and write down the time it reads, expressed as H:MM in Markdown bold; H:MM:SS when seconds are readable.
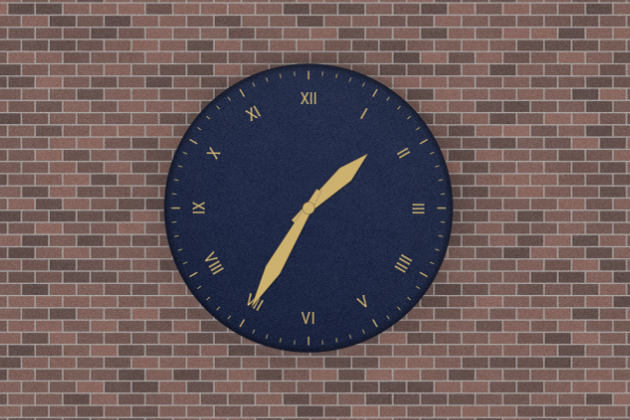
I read **1:35**
